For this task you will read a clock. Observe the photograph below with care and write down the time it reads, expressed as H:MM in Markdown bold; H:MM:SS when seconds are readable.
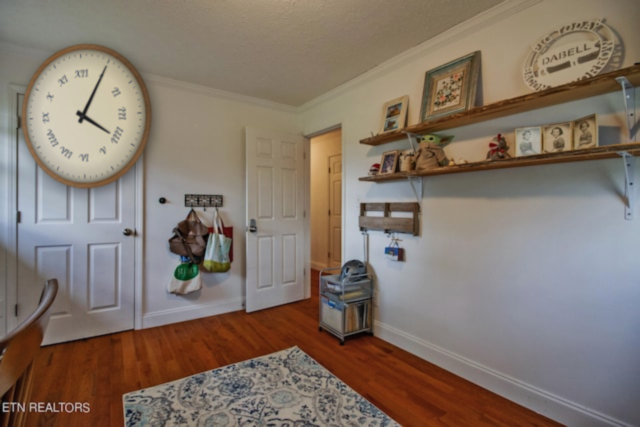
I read **4:05**
